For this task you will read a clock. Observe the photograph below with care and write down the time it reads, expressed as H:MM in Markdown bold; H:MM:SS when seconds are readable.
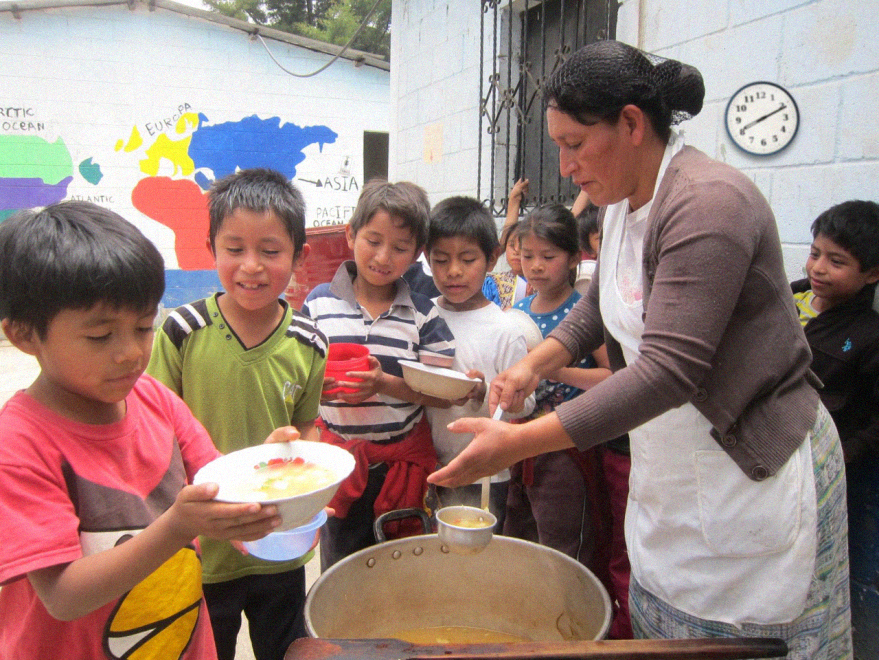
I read **8:11**
